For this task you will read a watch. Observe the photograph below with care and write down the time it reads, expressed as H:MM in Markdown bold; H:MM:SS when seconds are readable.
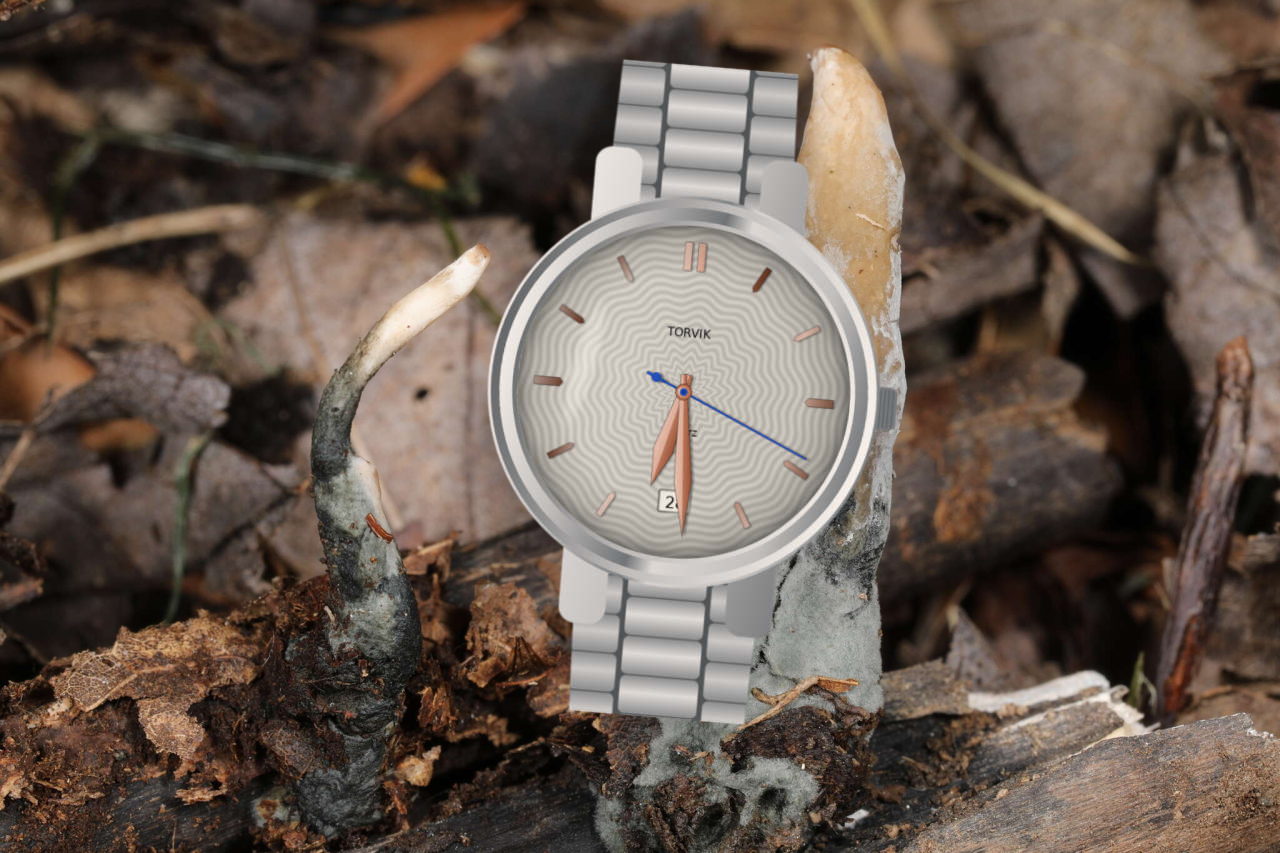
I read **6:29:19**
